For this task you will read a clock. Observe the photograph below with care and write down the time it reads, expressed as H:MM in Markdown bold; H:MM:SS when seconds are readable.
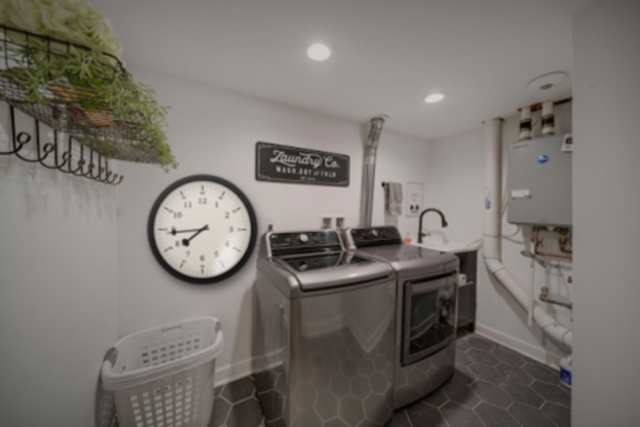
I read **7:44**
